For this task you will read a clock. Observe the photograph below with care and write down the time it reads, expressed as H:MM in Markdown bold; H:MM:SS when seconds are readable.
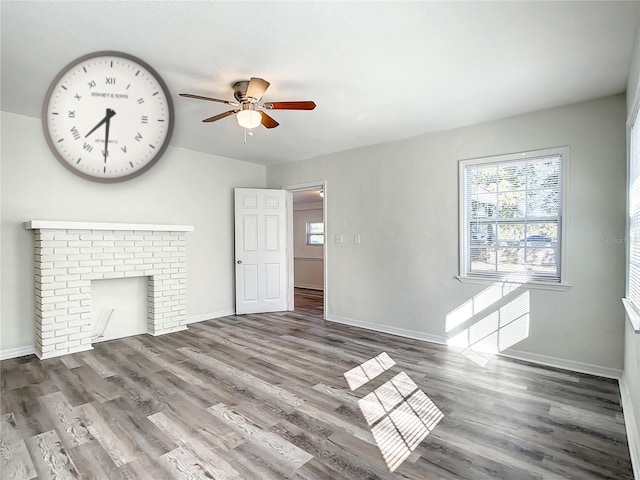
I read **7:30**
